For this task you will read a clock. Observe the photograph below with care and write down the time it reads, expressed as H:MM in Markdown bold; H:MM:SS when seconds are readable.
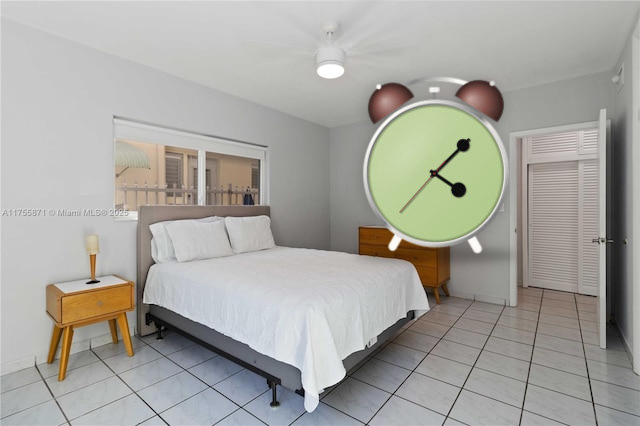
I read **4:07:37**
